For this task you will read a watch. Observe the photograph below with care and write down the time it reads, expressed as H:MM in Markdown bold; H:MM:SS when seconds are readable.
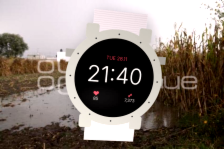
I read **21:40**
